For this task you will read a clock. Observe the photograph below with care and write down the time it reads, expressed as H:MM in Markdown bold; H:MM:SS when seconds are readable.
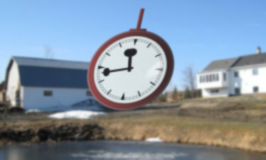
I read **11:43**
